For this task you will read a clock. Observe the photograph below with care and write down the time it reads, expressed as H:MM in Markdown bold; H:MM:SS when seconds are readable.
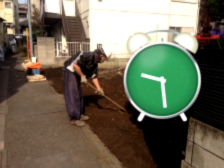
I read **9:29**
